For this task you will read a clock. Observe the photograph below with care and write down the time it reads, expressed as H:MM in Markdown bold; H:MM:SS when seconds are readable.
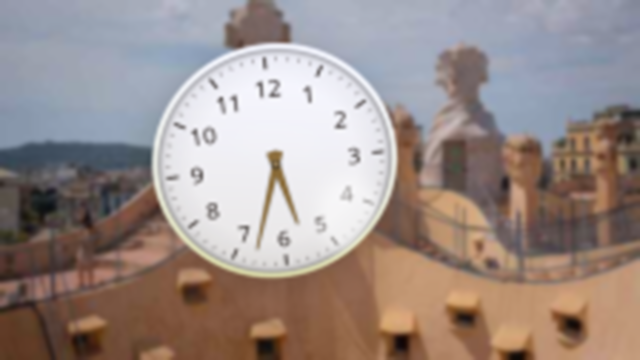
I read **5:33**
